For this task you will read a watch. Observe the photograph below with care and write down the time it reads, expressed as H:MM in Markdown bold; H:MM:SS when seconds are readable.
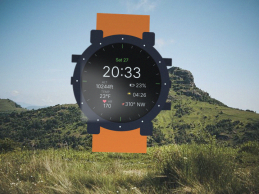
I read **20:33**
